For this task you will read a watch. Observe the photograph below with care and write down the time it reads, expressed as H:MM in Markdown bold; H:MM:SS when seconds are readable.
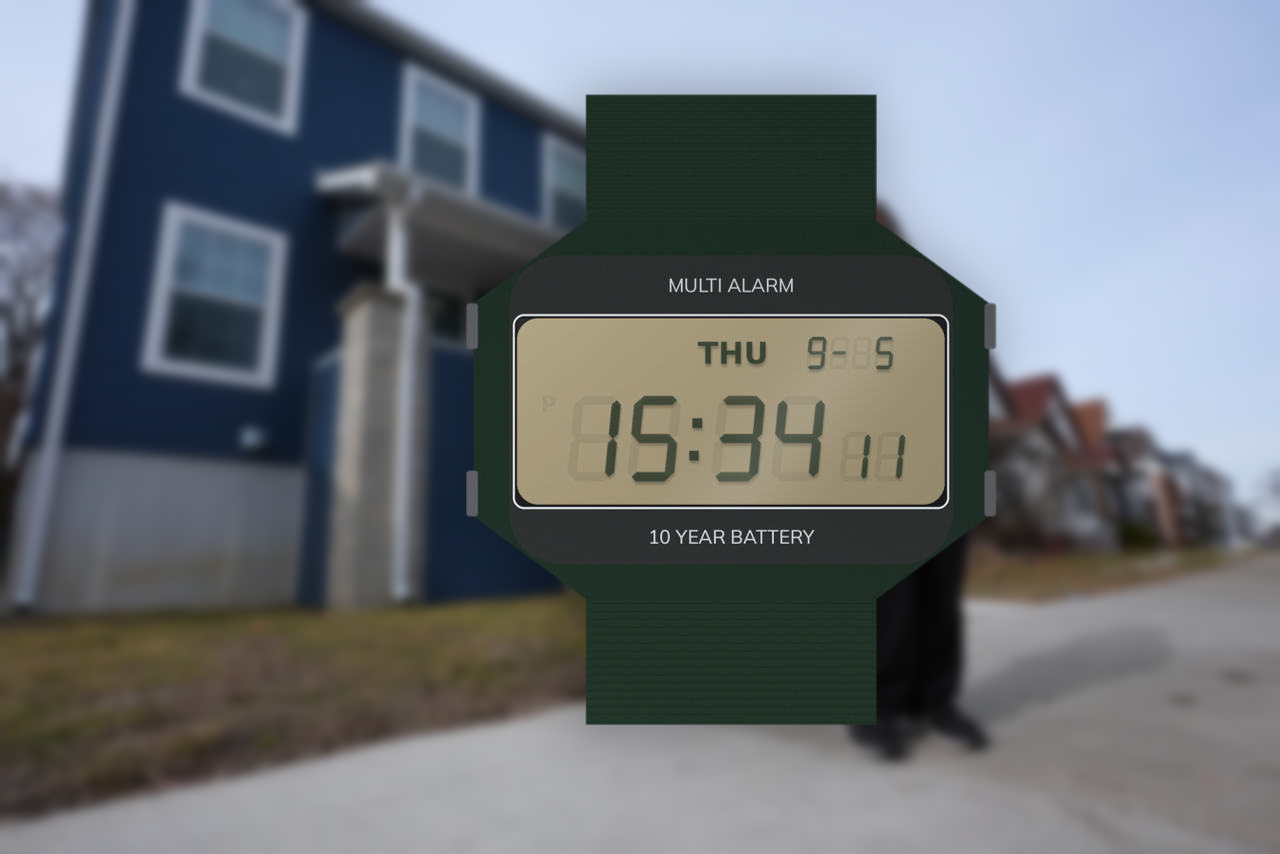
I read **15:34:11**
